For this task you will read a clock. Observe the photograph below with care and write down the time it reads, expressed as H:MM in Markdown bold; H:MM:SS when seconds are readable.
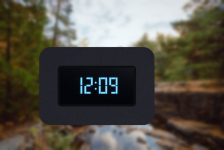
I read **12:09**
